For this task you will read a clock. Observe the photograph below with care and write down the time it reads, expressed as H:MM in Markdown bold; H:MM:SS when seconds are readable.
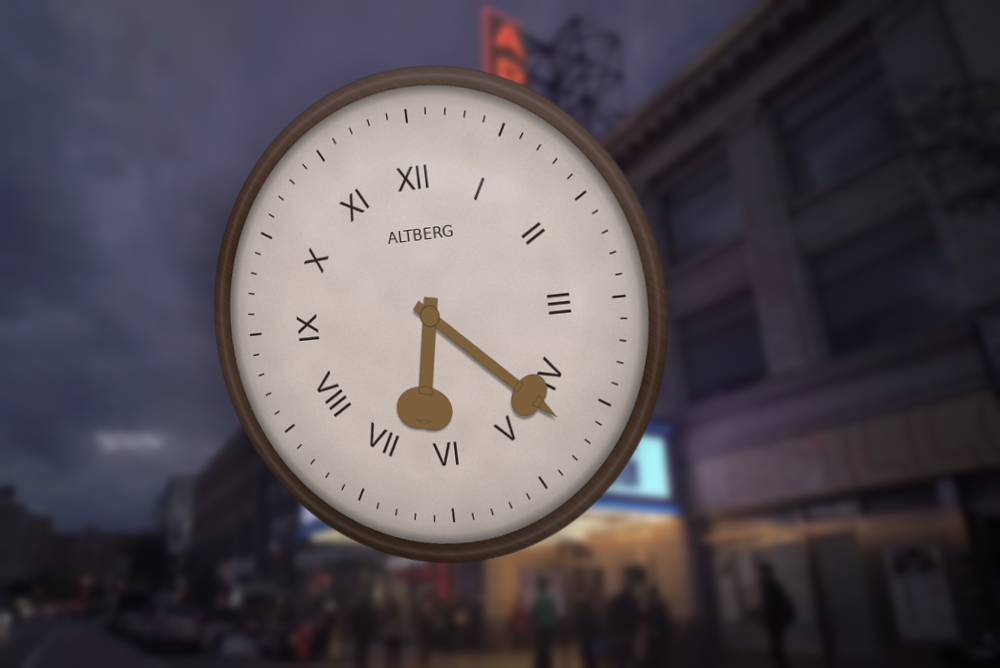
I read **6:22**
